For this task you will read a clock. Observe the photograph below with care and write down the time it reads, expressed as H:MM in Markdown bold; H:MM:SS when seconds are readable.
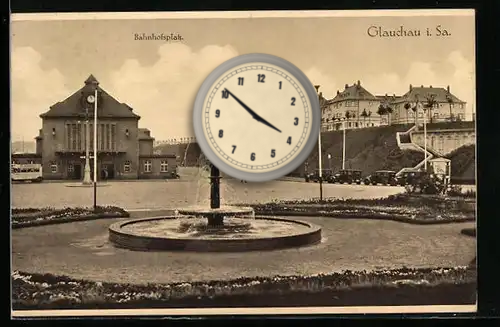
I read **3:51**
